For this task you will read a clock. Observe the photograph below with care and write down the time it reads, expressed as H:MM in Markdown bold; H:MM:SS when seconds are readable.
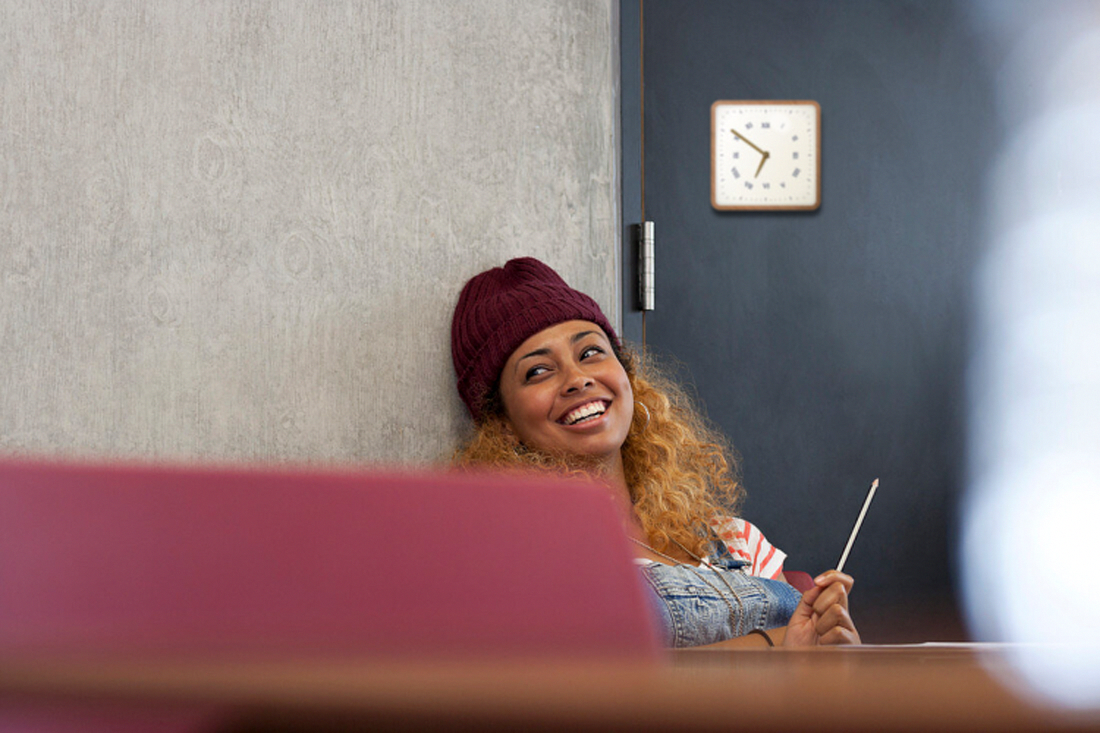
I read **6:51**
